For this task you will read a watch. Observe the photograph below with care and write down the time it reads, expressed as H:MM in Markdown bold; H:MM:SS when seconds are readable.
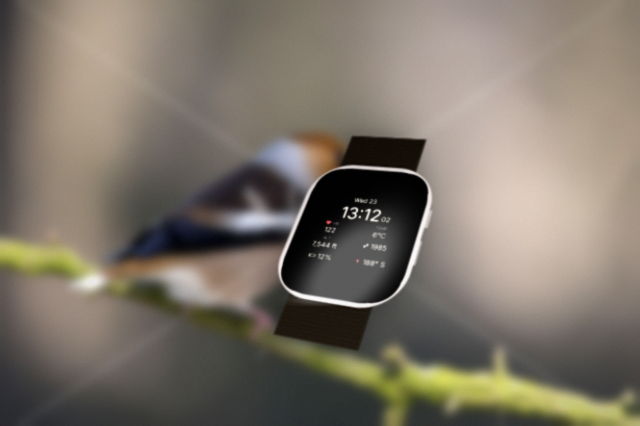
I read **13:12**
